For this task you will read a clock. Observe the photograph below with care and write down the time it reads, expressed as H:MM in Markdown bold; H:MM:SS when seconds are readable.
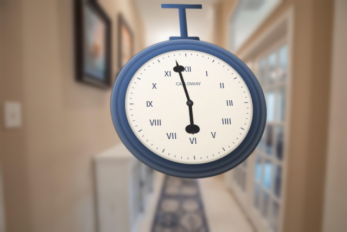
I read **5:58**
